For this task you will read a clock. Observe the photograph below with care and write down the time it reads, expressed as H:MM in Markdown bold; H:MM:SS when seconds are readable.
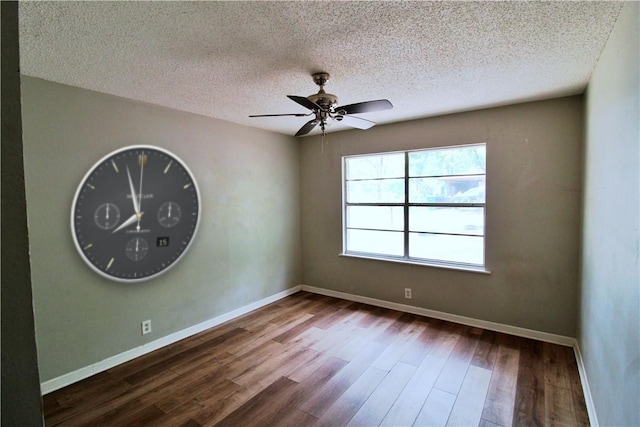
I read **7:57**
